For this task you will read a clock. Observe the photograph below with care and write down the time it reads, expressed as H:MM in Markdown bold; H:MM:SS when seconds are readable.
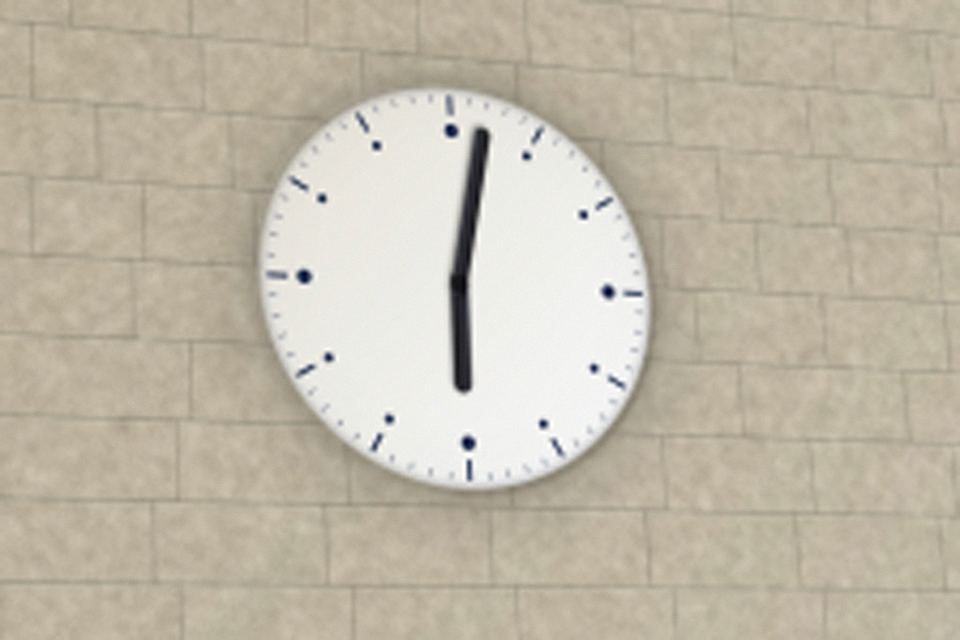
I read **6:02**
